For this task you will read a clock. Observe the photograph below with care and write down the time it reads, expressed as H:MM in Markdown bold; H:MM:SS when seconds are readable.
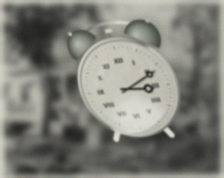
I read **3:11**
